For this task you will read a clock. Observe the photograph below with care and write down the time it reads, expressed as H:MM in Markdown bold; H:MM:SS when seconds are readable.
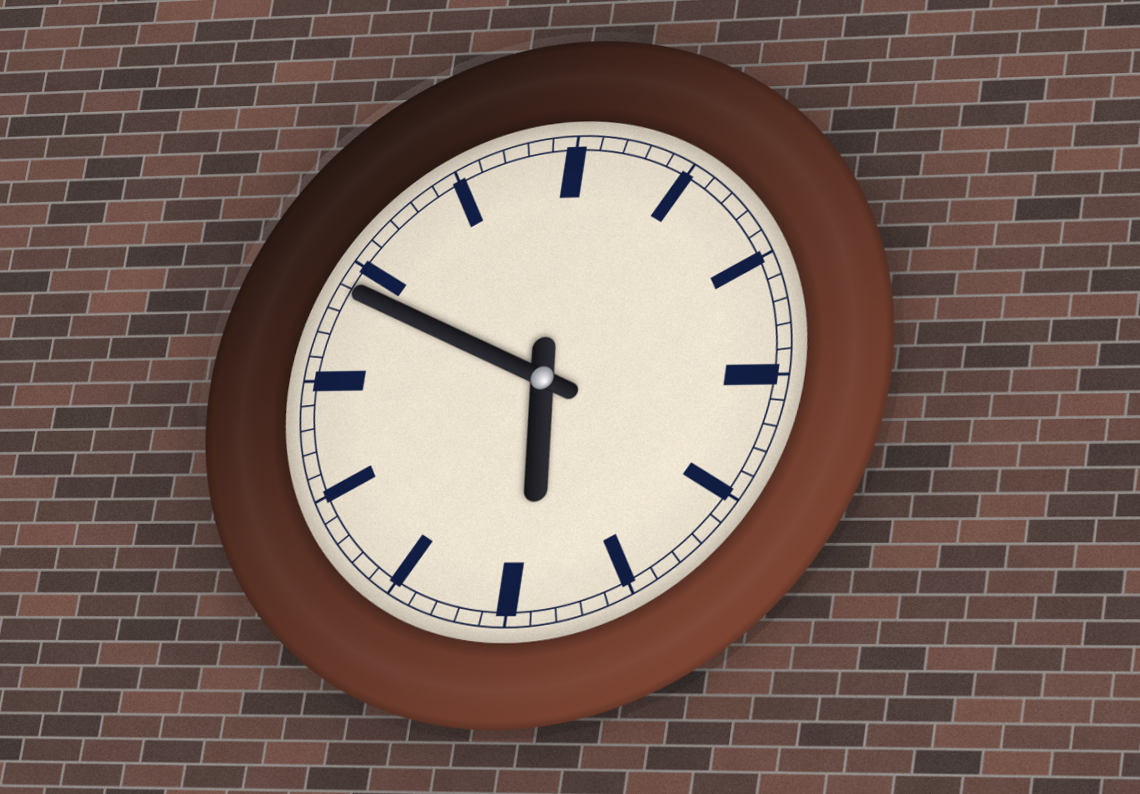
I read **5:49**
